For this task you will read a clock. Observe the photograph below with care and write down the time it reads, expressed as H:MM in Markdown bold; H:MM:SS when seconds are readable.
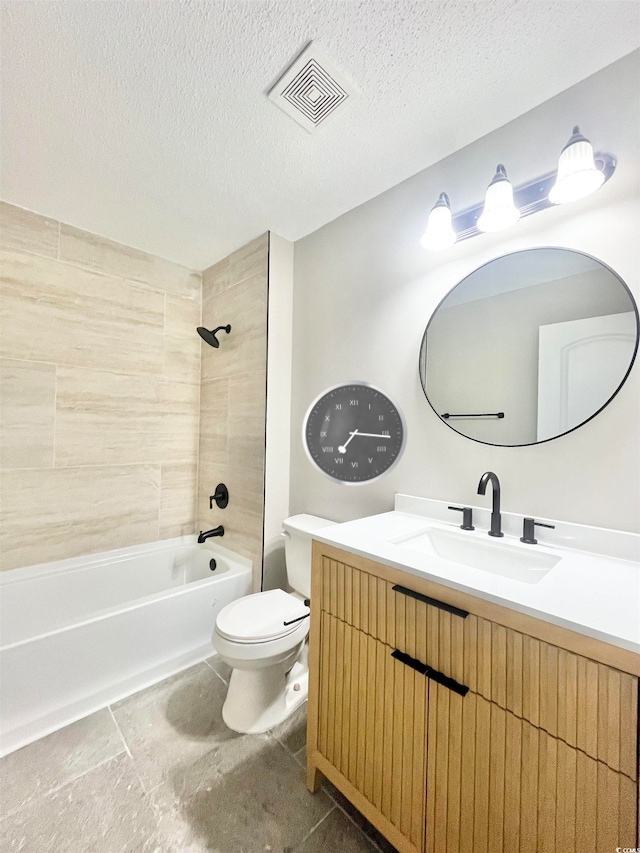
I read **7:16**
